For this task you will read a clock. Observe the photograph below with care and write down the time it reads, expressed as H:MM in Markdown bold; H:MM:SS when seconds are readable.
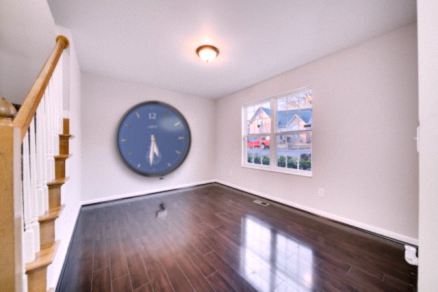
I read **5:31**
